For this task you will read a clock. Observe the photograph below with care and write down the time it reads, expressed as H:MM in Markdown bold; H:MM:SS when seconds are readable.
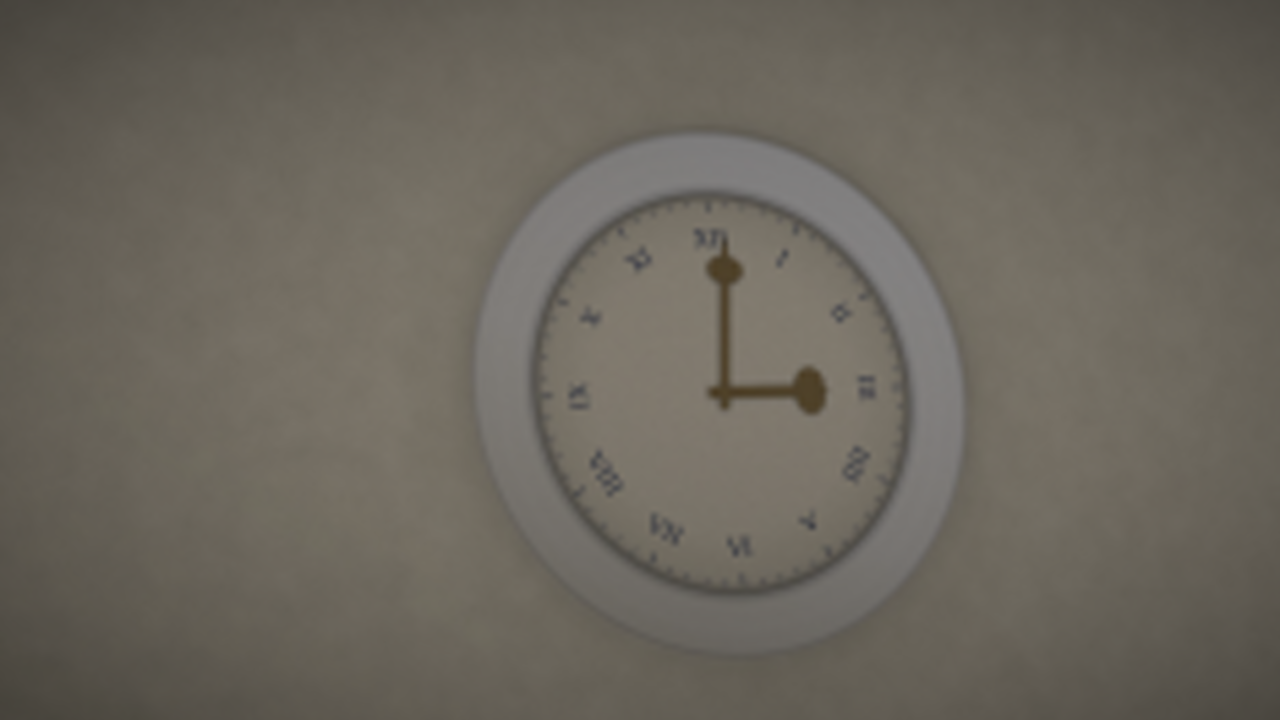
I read **3:01**
